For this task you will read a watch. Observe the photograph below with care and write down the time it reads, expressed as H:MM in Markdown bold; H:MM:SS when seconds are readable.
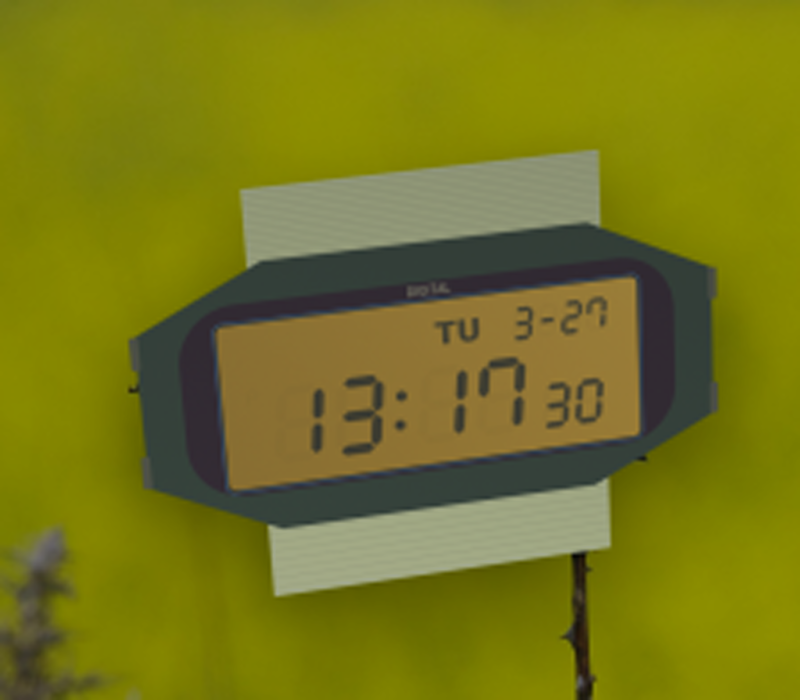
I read **13:17:30**
